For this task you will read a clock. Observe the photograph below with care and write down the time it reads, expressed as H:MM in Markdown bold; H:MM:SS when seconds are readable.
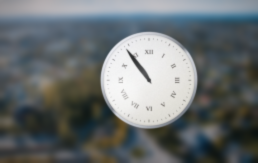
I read **10:54**
